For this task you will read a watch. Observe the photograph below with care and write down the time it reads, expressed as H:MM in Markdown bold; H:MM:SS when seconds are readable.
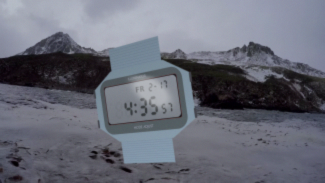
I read **4:35**
